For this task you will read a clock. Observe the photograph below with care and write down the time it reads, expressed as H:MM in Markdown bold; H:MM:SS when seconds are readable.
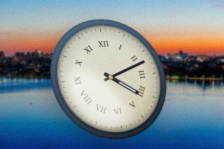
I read **4:12**
